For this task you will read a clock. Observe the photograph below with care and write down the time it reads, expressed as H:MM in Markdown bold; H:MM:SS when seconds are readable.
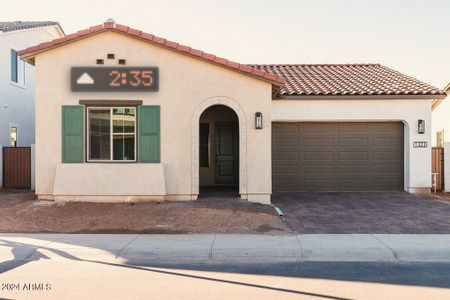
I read **2:35**
